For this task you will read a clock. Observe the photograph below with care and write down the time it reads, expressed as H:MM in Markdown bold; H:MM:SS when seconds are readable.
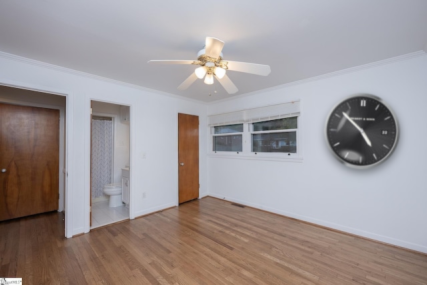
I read **4:52**
